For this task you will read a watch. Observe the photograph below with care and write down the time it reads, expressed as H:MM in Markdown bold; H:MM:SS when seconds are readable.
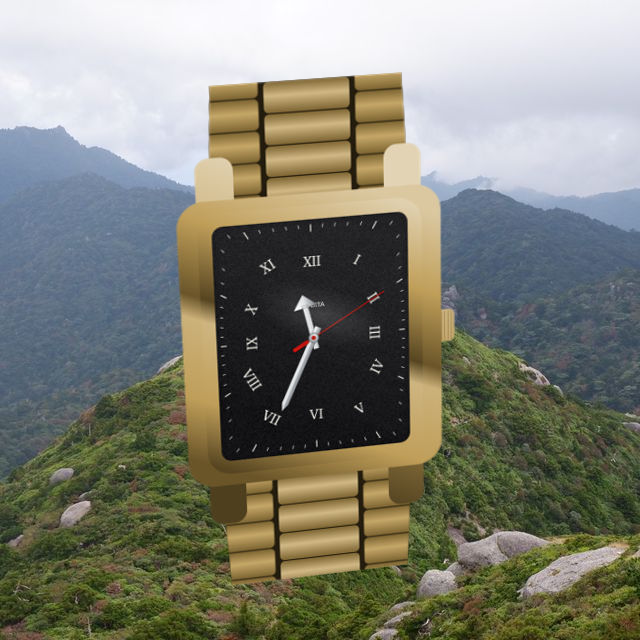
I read **11:34:10**
